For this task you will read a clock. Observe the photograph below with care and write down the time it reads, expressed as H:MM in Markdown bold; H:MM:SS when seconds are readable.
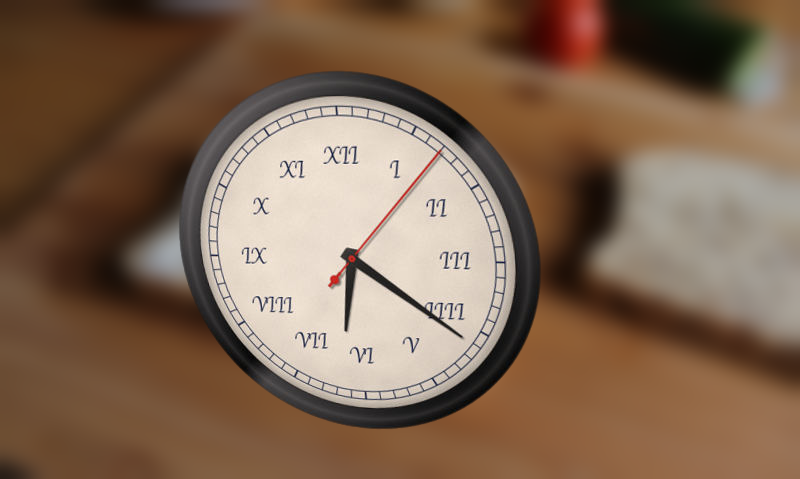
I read **6:21:07**
